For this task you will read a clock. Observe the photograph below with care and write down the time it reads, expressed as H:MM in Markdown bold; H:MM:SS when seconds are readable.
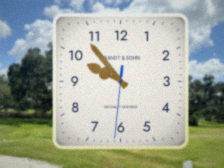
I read **9:53:31**
